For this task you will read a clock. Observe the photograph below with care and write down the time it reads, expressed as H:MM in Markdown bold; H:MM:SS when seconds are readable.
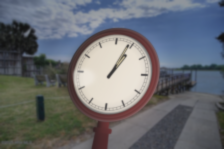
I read **1:04**
